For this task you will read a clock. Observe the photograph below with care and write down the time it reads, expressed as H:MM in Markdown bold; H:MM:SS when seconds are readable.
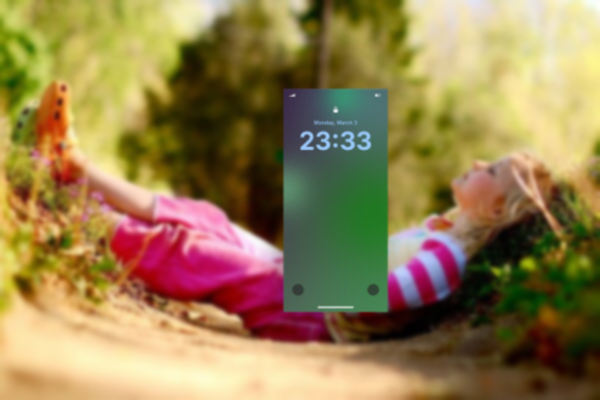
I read **23:33**
